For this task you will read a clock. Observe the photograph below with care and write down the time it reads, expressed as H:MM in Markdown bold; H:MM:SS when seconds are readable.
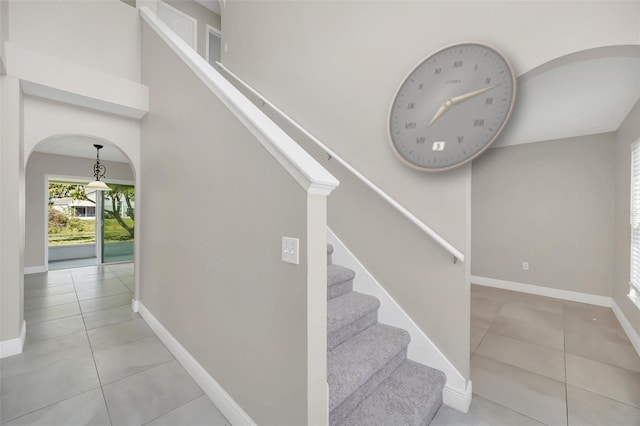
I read **7:12**
